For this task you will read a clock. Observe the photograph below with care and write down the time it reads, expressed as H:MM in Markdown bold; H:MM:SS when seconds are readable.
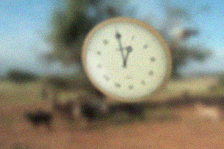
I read **1:00**
